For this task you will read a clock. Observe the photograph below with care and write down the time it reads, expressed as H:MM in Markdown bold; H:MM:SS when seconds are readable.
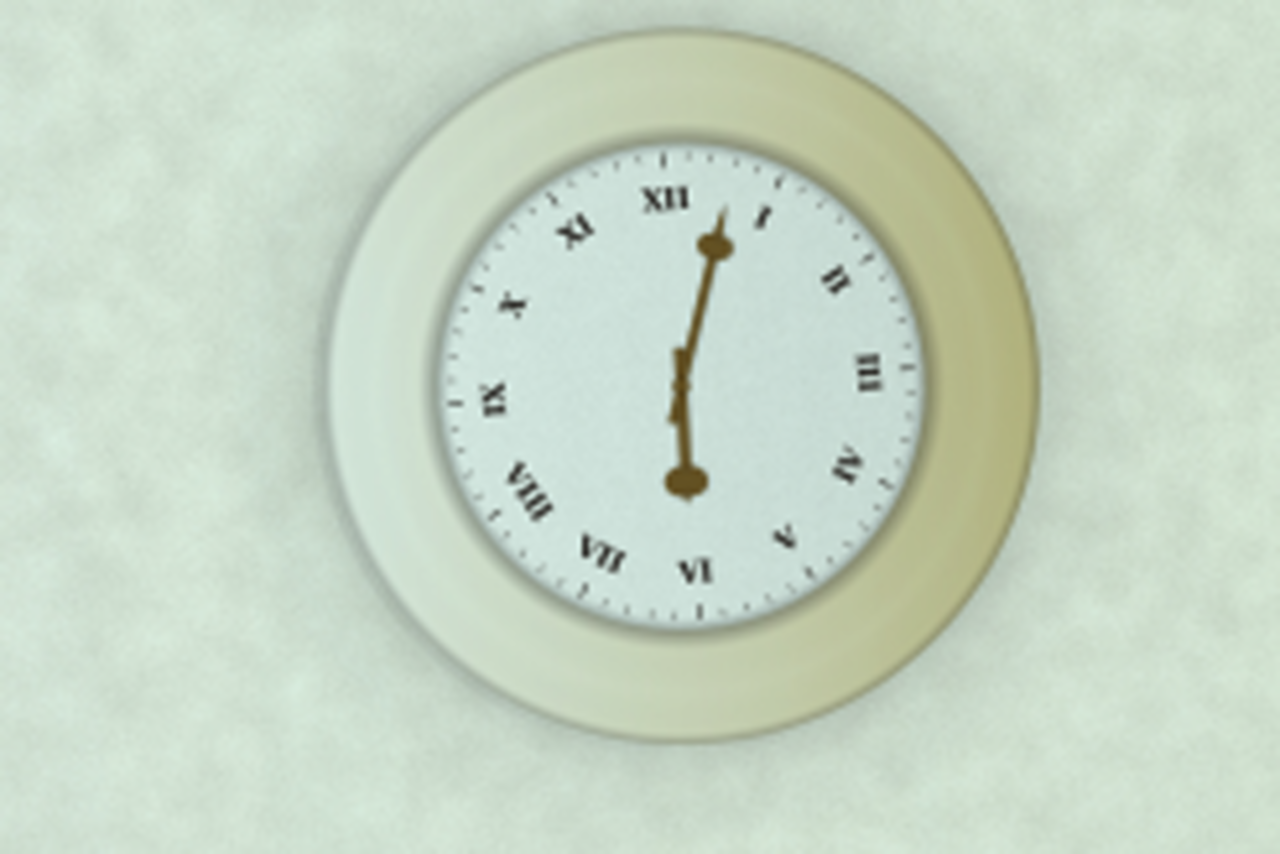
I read **6:03**
